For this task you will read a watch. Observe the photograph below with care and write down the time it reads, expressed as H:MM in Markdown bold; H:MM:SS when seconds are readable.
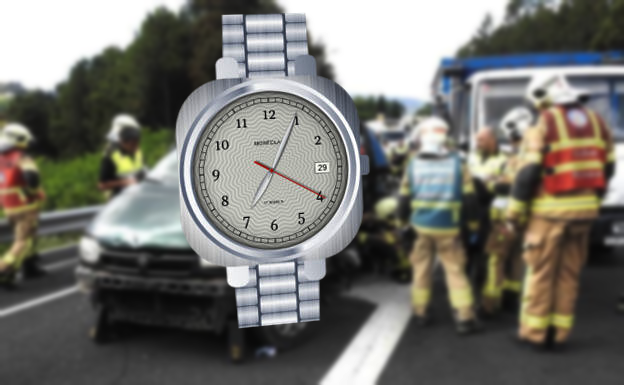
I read **7:04:20**
